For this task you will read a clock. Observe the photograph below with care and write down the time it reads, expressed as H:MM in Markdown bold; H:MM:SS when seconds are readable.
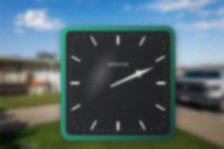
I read **2:11**
